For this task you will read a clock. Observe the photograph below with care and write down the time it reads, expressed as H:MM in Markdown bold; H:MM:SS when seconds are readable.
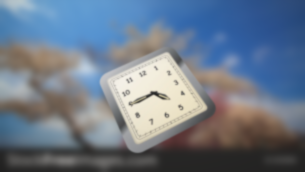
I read **4:45**
